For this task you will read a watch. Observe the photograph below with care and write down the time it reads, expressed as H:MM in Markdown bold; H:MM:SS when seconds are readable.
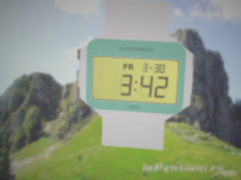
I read **3:42**
